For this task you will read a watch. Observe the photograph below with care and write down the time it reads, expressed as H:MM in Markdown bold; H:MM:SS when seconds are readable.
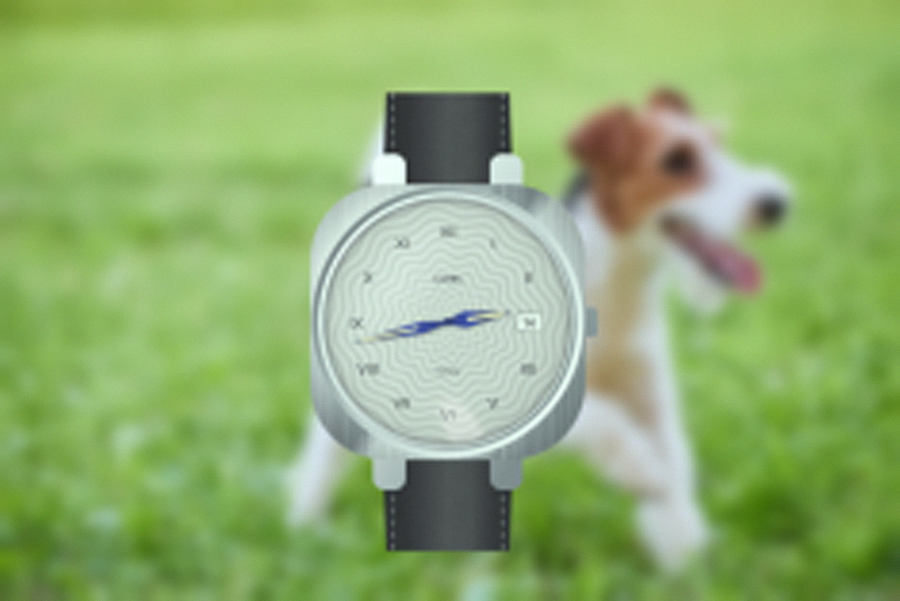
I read **2:43**
